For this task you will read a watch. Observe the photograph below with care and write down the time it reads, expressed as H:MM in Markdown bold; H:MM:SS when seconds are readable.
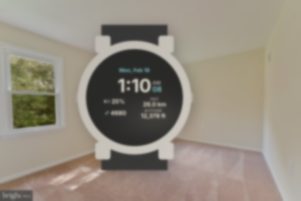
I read **1:10**
